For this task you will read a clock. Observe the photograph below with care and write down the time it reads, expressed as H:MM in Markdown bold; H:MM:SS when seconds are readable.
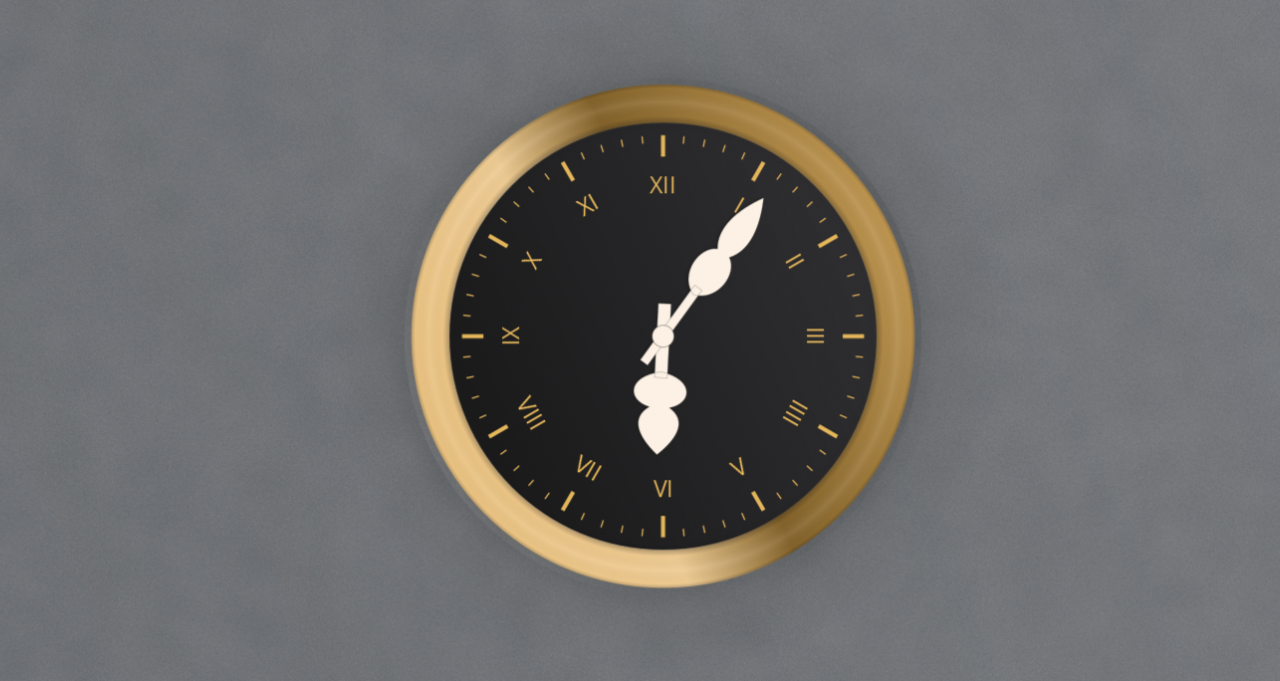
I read **6:06**
